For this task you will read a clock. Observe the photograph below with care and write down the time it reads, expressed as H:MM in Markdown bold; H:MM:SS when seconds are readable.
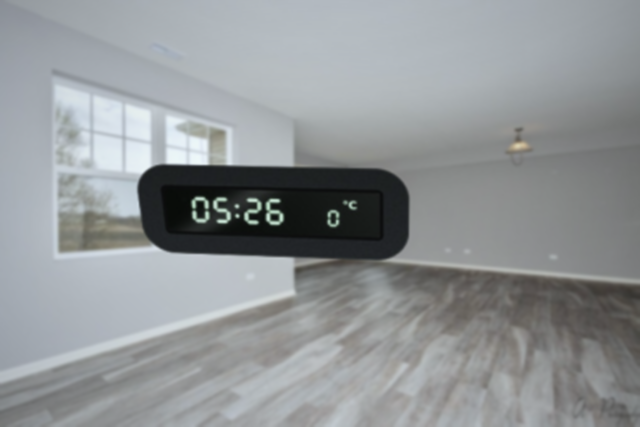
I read **5:26**
